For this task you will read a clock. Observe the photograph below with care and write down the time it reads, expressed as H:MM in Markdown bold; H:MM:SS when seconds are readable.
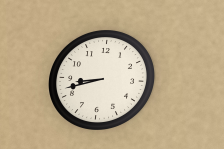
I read **8:42**
